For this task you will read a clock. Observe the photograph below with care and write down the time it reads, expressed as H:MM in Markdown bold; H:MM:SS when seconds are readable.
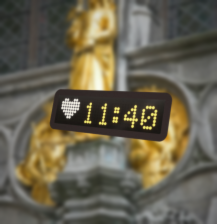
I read **11:40**
